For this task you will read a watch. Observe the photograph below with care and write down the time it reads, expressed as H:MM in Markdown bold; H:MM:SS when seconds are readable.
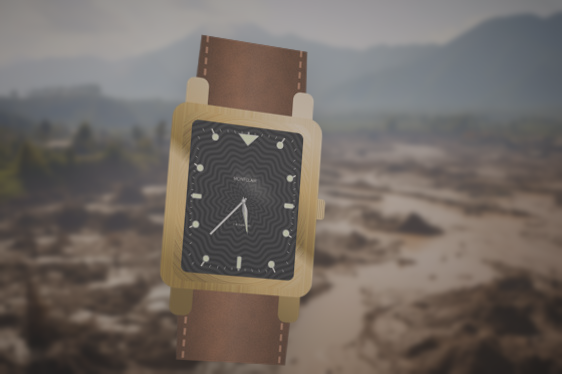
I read **5:37**
